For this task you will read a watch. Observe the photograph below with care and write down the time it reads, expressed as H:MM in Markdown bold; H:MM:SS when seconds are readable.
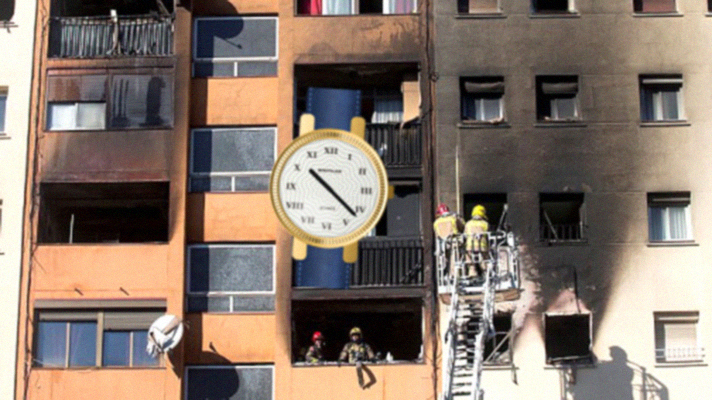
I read **10:22**
